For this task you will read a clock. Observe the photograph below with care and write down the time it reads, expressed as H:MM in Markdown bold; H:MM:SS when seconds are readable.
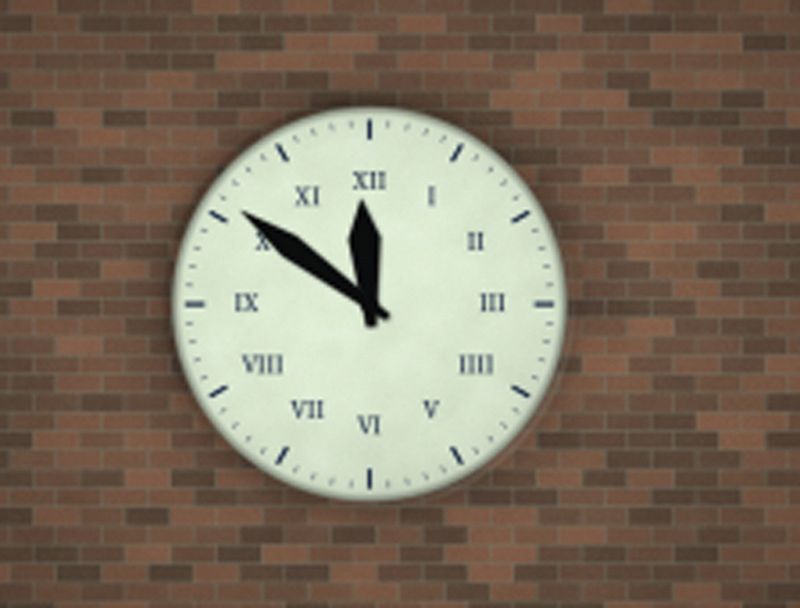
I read **11:51**
